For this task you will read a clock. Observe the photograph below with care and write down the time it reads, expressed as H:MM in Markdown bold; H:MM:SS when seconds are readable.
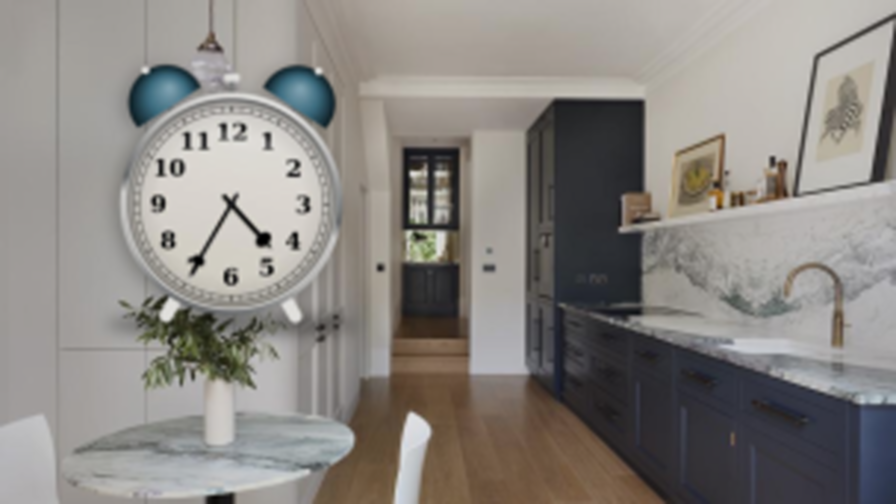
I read **4:35**
